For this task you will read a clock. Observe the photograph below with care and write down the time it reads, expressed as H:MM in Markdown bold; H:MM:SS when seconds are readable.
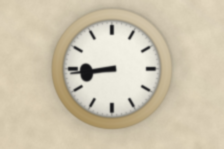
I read **8:44**
